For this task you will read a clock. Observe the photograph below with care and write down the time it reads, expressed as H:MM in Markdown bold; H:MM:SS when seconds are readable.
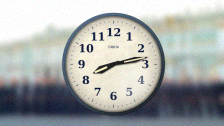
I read **8:13**
